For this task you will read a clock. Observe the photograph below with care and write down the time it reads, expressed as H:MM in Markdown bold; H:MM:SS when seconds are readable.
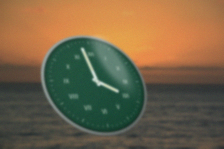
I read **3:58**
